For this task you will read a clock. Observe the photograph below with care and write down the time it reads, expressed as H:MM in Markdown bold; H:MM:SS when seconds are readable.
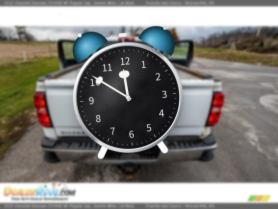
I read **11:51**
